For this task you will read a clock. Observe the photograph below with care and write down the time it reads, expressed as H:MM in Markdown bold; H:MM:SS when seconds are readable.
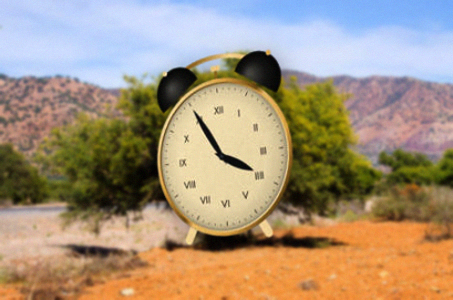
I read **3:55**
